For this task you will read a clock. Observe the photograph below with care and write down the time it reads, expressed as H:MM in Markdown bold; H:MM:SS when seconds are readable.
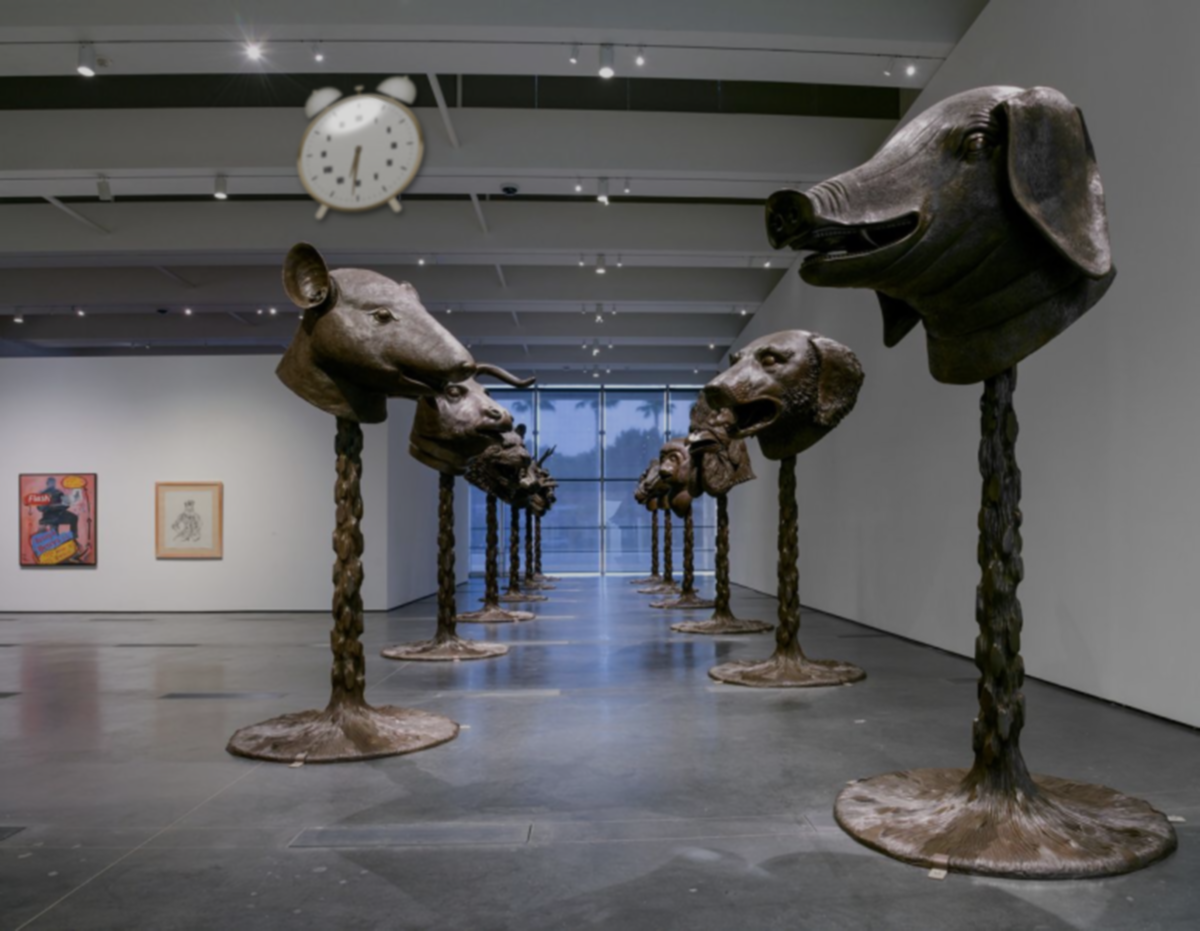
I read **6:31**
